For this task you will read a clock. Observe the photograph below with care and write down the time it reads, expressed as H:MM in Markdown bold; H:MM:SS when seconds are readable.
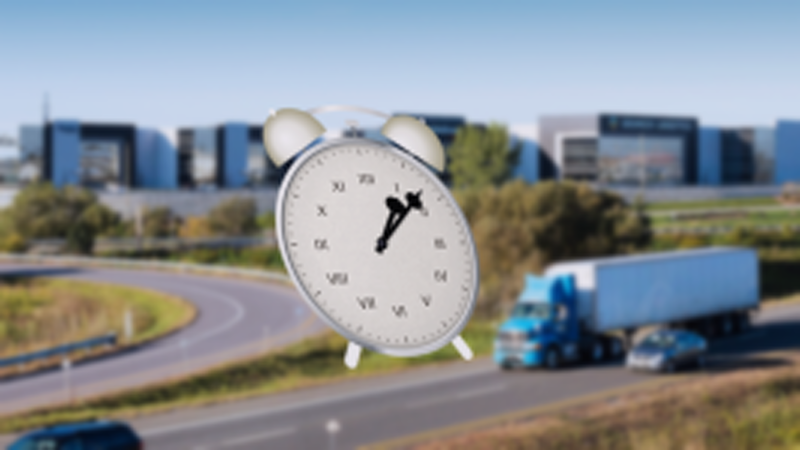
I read **1:08**
